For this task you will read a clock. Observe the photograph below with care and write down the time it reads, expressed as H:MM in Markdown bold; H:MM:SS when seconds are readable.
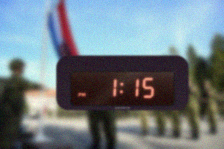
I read **1:15**
